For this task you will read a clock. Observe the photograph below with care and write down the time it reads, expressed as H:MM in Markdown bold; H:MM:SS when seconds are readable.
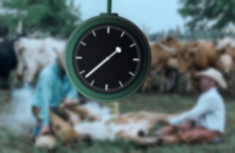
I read **1:38**
